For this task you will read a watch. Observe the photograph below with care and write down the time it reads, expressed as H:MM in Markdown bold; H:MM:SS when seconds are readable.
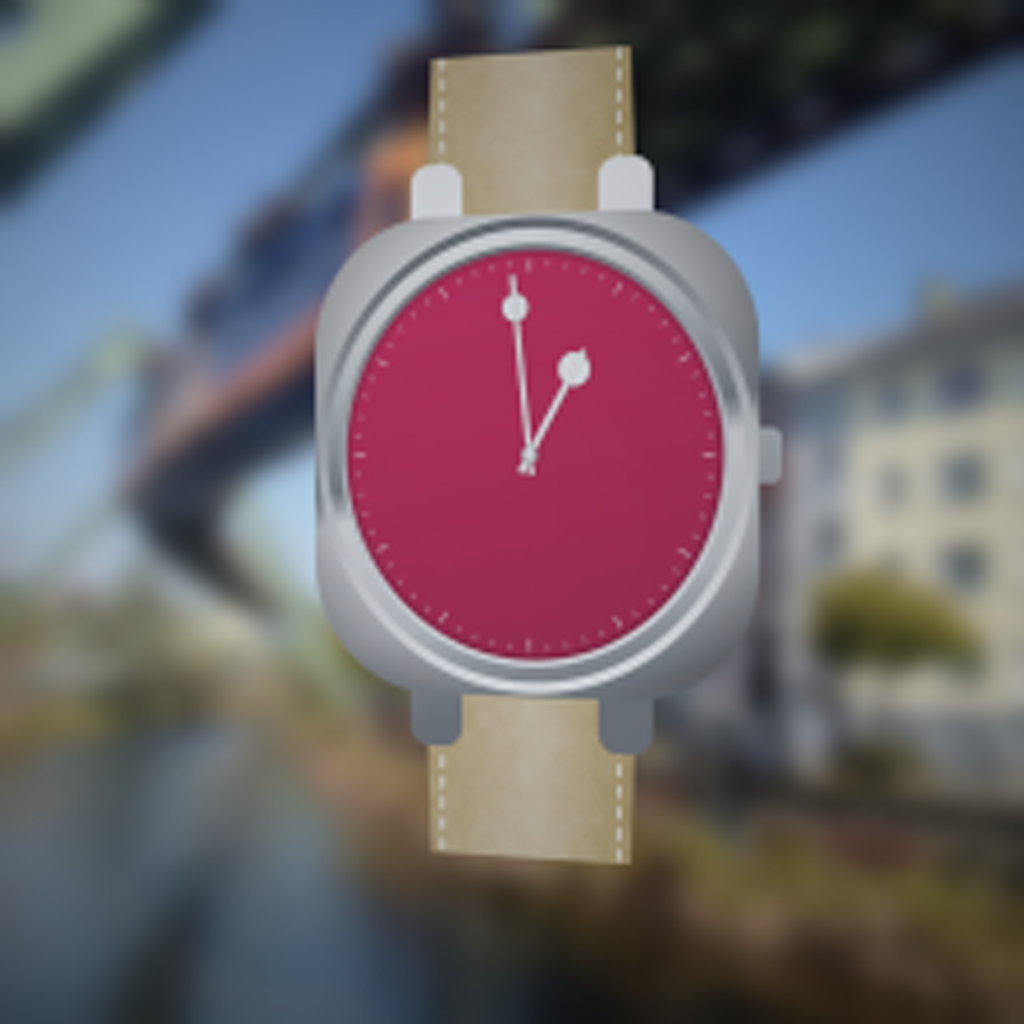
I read **12:59**
